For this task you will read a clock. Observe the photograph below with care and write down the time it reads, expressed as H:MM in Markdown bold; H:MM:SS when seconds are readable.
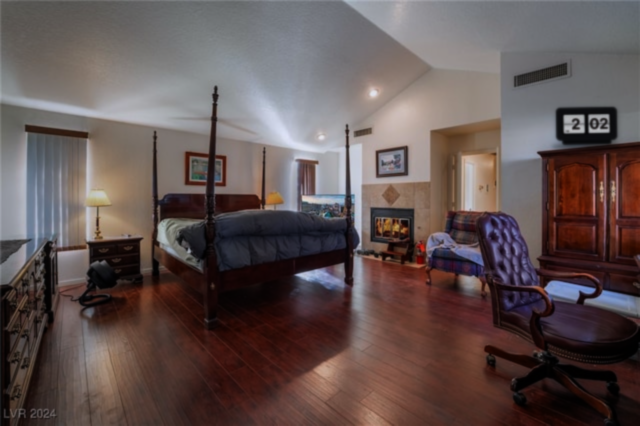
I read **2:02**
